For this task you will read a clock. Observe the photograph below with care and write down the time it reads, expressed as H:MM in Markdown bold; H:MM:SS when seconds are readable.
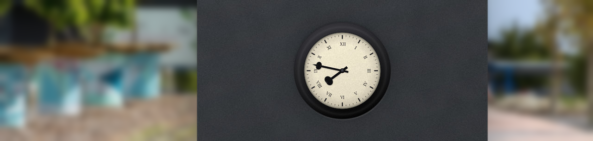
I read **7:47**
